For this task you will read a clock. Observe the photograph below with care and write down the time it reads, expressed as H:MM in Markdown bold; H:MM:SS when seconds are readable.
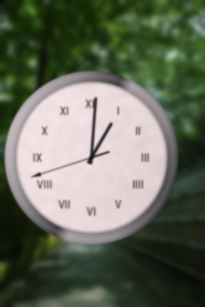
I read **1:00:42**
